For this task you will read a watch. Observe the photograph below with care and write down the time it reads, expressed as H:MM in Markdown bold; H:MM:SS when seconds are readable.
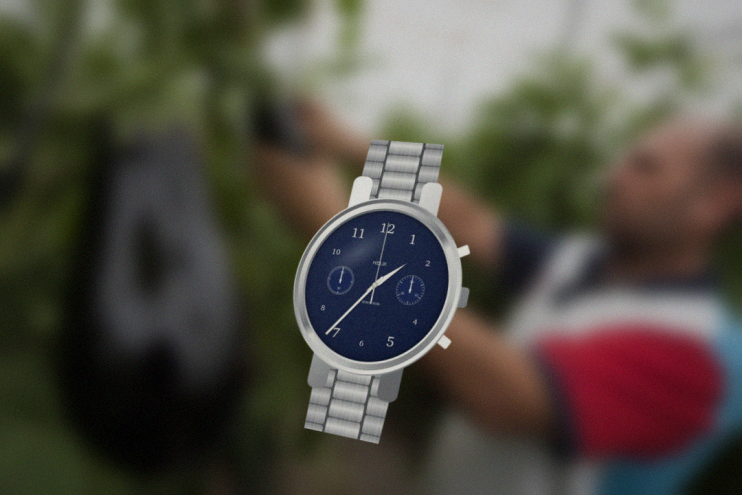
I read **1:36**
